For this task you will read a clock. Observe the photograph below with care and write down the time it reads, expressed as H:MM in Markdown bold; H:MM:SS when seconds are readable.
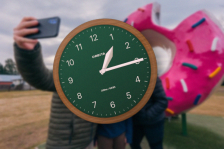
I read **1:15**
